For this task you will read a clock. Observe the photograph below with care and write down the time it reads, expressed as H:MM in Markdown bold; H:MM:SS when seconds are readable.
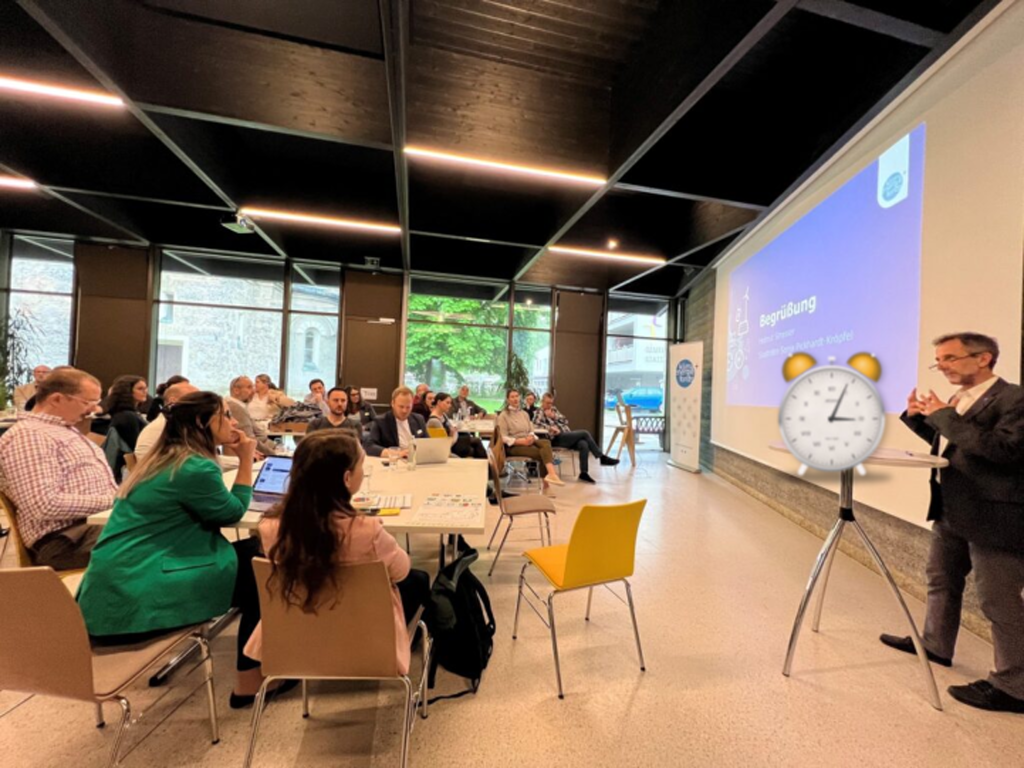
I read **3:04**
